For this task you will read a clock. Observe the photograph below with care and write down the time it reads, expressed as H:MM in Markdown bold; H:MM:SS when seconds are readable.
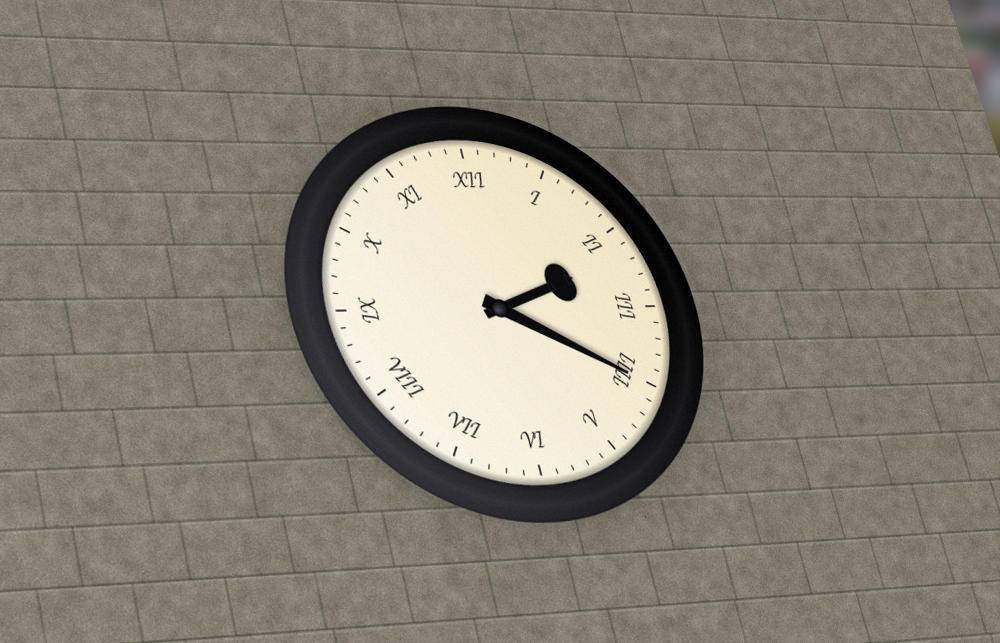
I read **2:20**
